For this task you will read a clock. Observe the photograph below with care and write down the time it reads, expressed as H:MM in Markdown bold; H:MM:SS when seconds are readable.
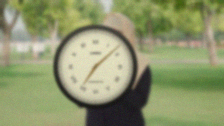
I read **7:08**
